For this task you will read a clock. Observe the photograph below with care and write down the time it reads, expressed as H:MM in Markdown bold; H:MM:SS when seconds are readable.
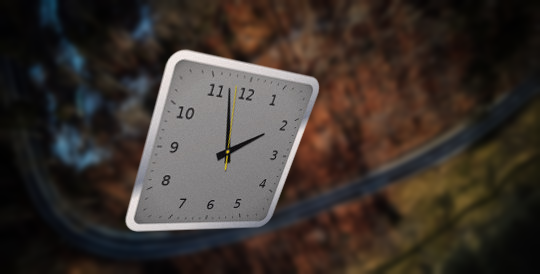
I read **1:56:58**
